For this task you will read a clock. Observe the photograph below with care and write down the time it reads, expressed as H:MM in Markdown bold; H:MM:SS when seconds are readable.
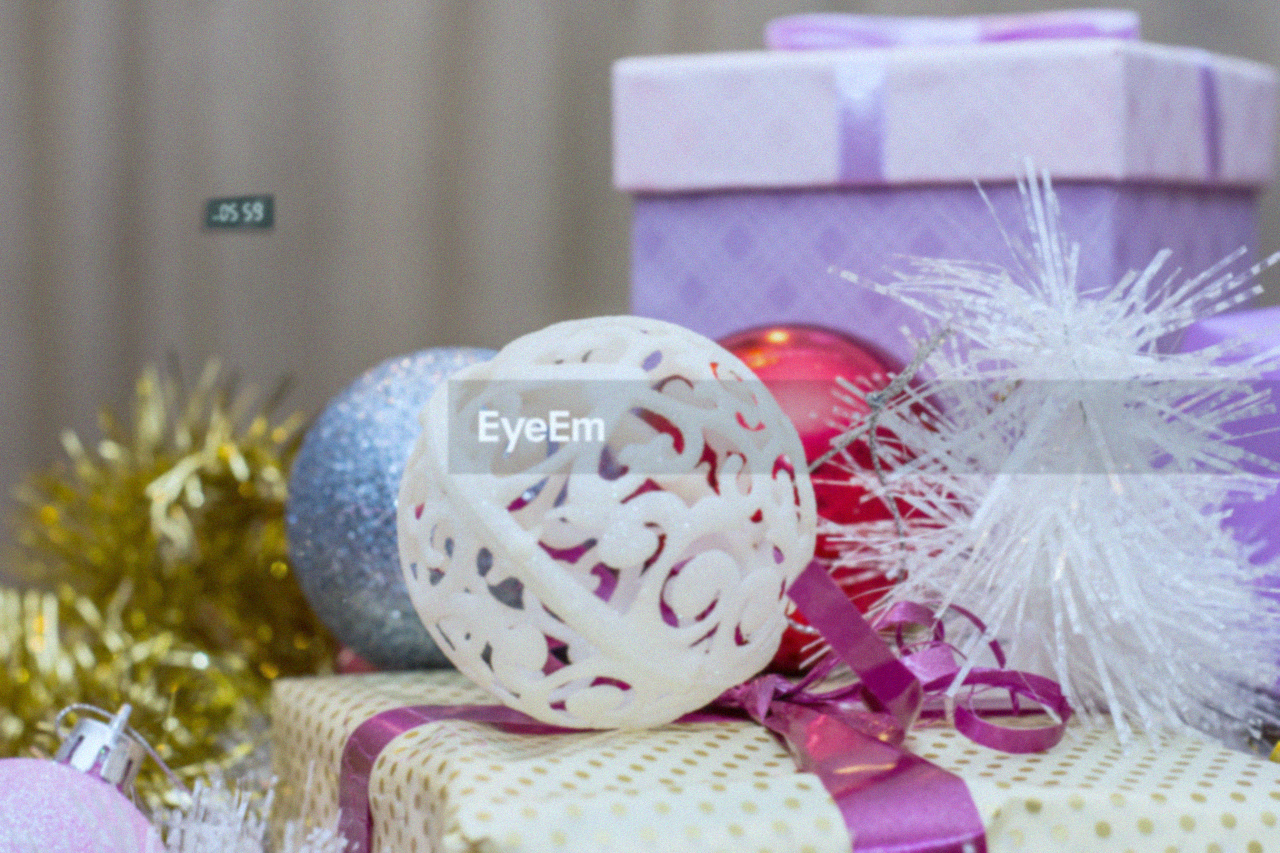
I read **5:59**
